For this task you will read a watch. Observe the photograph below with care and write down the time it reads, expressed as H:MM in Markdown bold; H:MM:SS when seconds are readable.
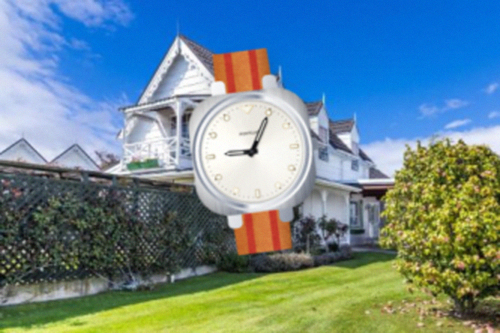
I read **9:05**
